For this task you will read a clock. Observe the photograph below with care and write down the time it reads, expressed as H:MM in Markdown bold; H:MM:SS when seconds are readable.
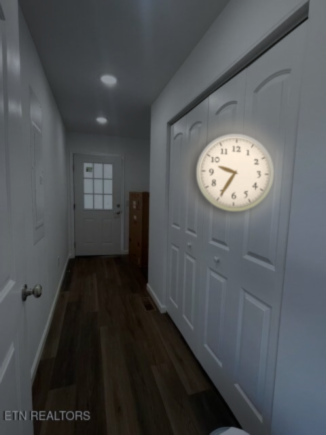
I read **9:35**
